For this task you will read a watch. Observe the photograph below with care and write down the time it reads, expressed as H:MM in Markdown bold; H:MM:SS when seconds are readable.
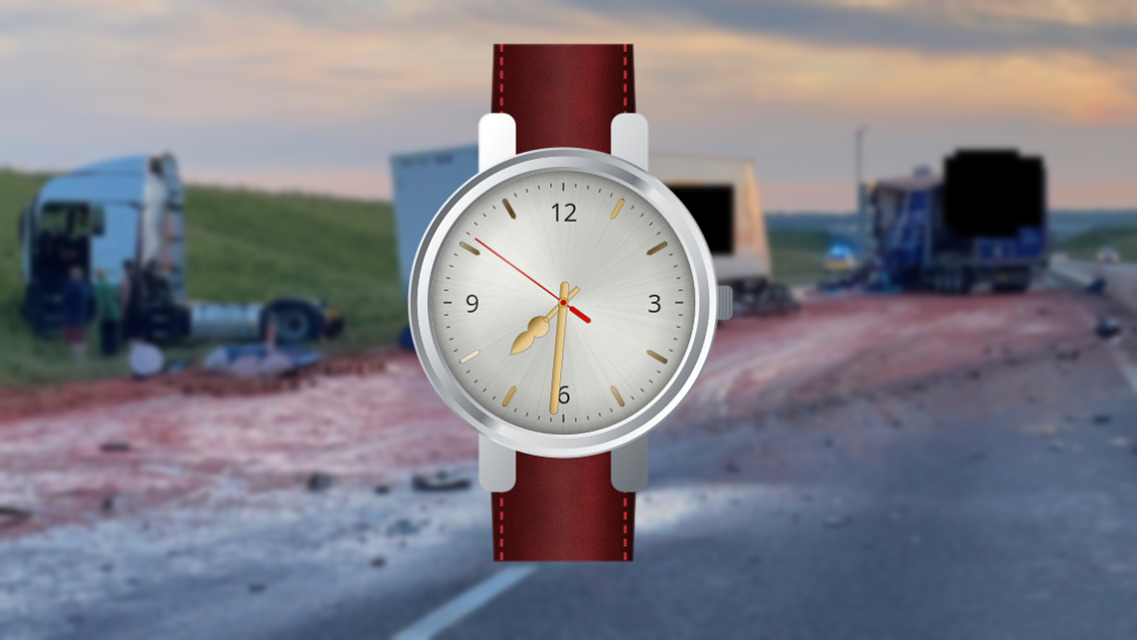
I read **7:30:51**
